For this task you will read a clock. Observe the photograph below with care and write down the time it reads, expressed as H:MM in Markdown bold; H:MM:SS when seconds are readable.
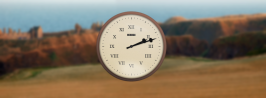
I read **2:12**
